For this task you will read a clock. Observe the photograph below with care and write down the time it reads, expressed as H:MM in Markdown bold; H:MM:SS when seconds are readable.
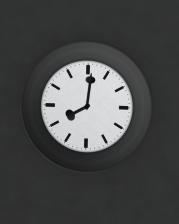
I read **8:01**
